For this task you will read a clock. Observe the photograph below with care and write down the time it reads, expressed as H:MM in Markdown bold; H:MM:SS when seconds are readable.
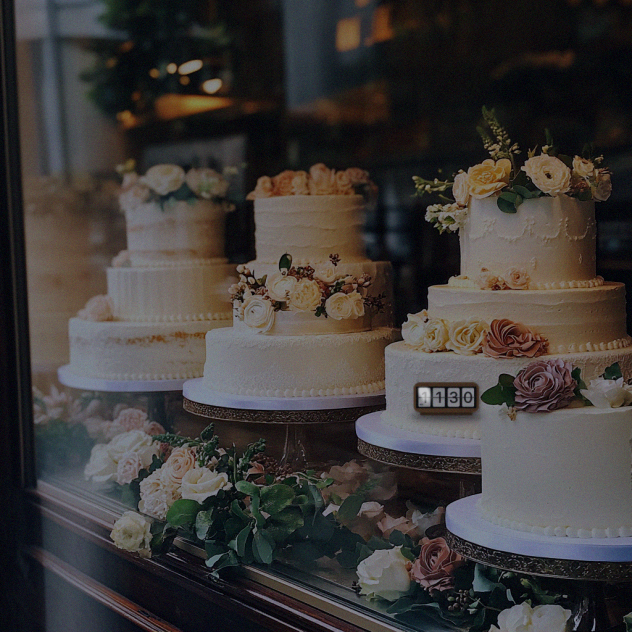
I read **11:30**
